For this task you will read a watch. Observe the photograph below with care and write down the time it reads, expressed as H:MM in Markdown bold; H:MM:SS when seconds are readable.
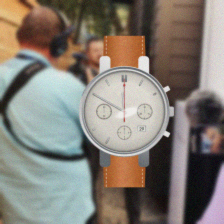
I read **11:50**
